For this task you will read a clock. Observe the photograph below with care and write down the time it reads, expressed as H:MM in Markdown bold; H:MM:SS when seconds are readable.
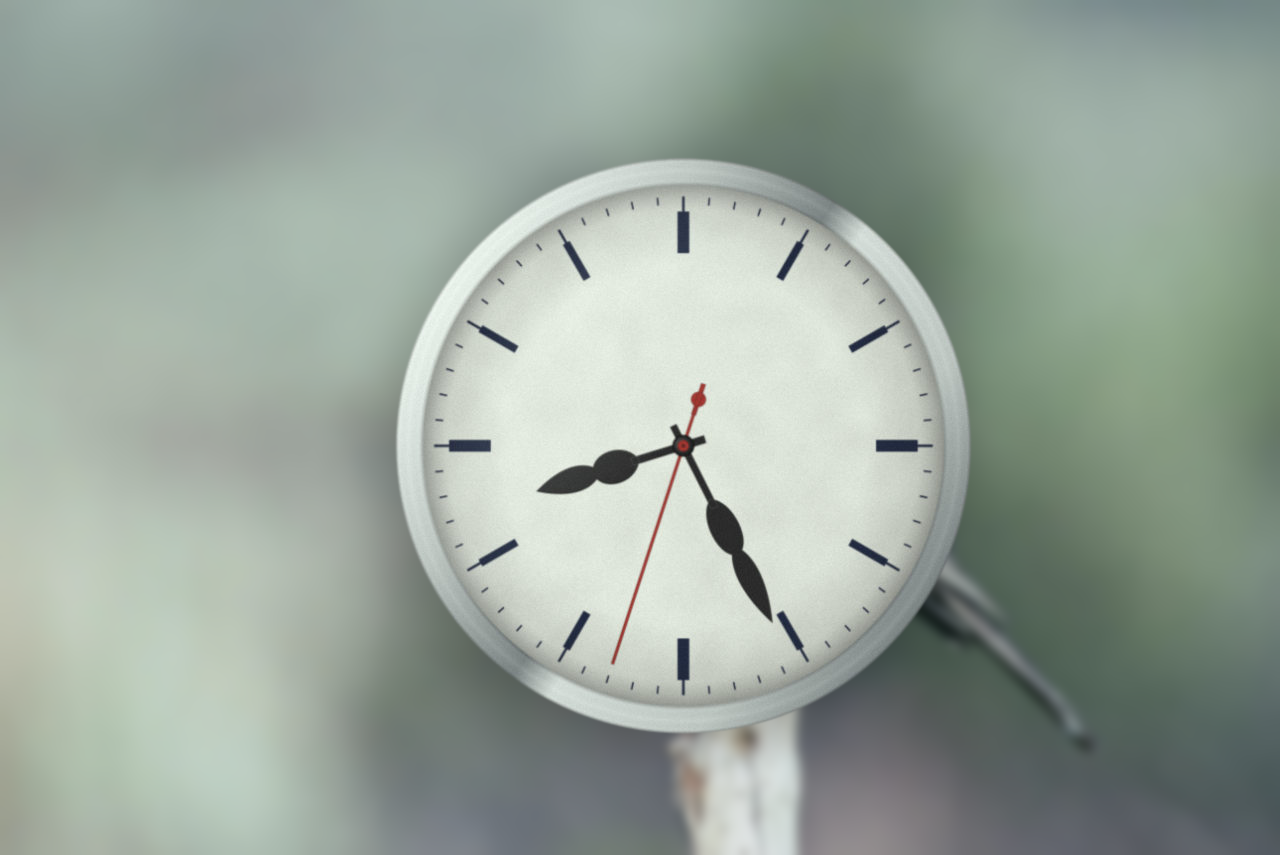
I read **8:25:33**
